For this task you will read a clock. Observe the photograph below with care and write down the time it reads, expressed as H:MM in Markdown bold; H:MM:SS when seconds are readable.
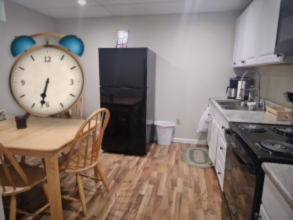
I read **6:32**
